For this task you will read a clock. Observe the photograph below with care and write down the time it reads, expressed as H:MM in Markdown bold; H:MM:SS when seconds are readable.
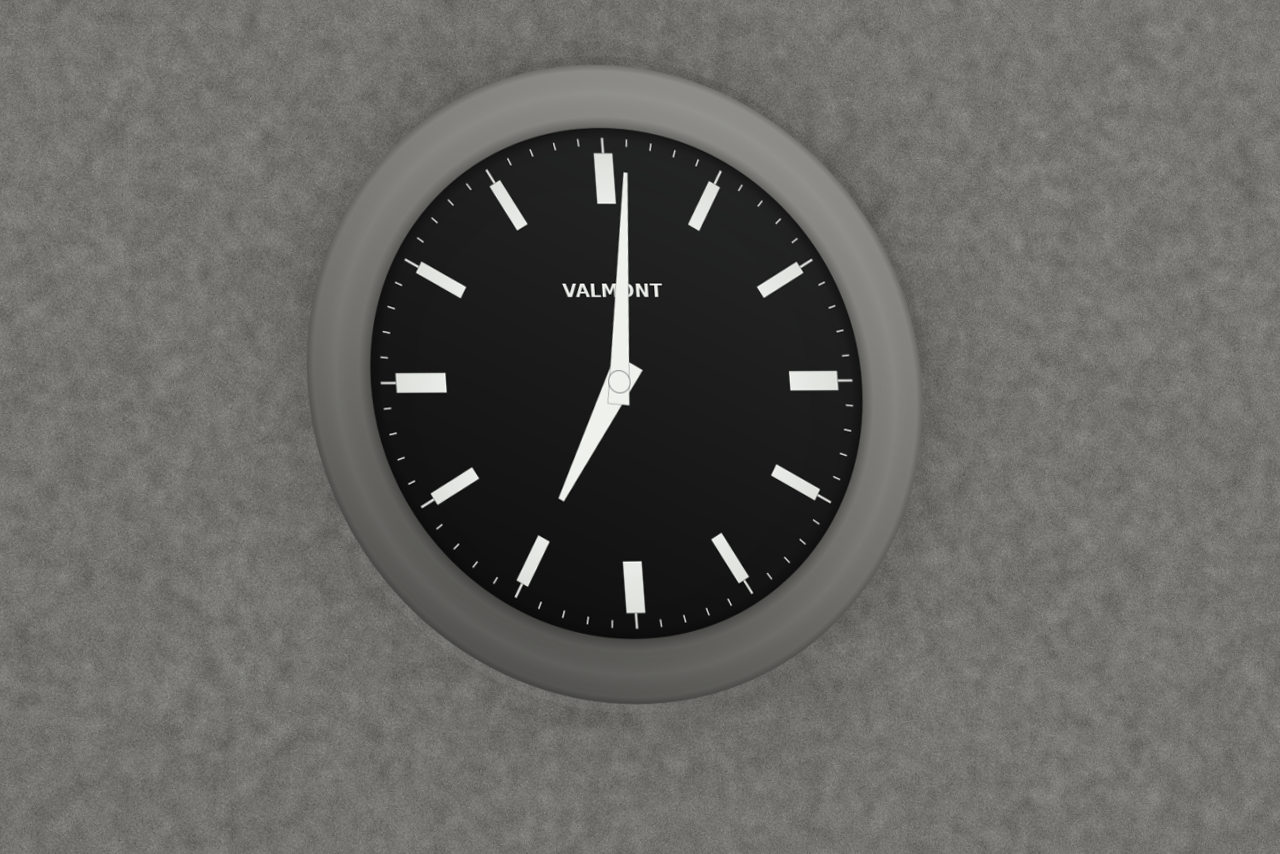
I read **7:01**
